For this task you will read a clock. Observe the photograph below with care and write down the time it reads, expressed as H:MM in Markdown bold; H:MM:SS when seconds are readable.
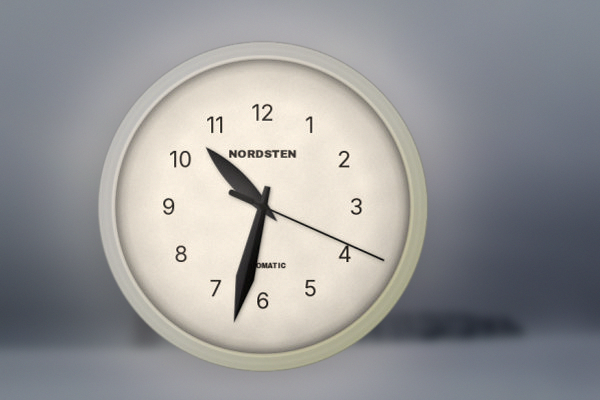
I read **10:32:19**
